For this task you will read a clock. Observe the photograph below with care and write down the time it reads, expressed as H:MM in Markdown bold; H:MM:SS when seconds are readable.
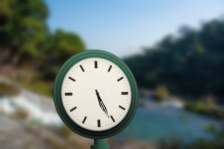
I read **5:26**
